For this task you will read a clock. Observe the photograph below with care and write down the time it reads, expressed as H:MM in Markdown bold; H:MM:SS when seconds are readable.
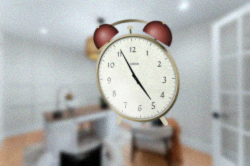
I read **4:56**
